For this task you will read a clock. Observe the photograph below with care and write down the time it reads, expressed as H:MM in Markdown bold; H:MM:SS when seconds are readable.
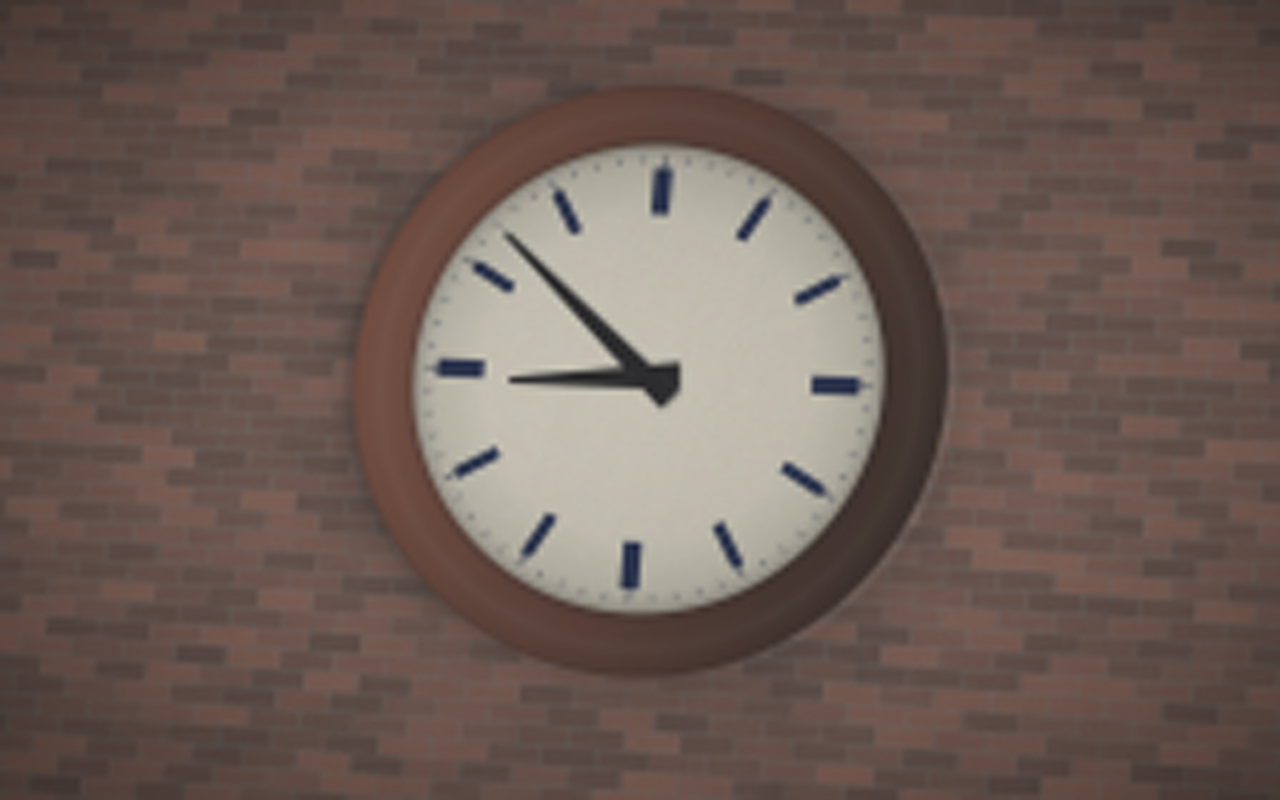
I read **8:52**
